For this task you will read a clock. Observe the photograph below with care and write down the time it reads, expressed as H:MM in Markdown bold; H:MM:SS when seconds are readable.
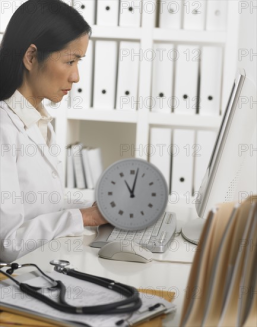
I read **11:02**
